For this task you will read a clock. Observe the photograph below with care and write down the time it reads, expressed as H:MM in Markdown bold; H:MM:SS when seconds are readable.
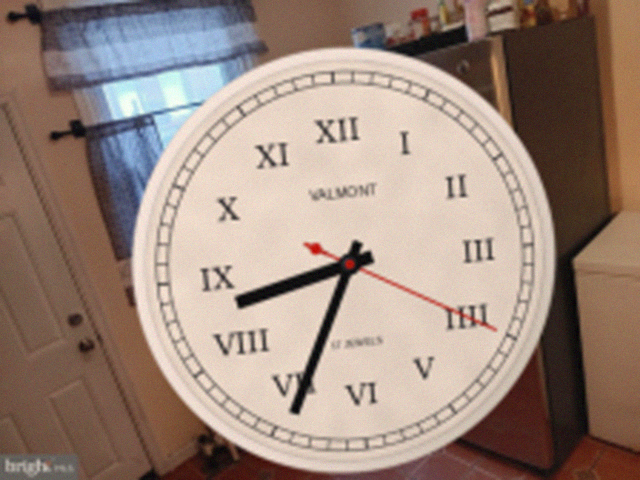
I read **8:34:20**
